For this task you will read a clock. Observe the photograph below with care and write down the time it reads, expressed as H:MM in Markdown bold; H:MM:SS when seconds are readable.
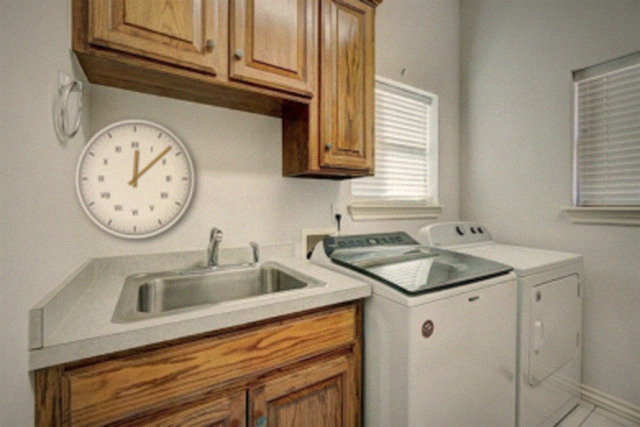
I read **12:08**
